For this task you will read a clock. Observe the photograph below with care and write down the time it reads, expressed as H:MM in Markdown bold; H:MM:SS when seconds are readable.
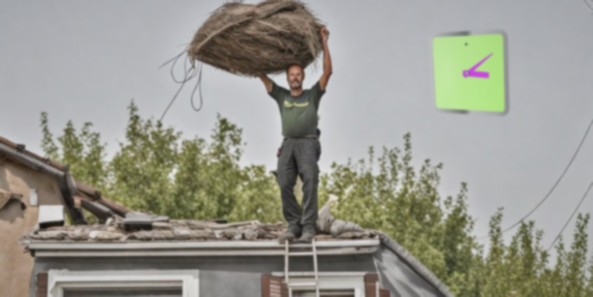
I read **3:09**
